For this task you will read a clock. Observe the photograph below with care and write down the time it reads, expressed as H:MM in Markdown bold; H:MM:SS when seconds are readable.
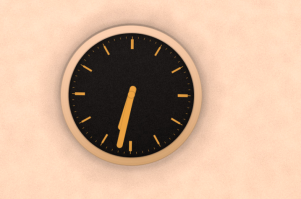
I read **6:32**
